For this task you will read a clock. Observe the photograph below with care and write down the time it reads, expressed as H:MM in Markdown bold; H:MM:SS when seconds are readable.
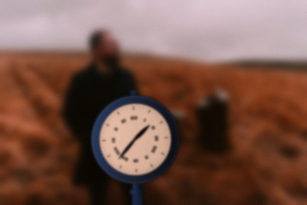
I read **1:37**
